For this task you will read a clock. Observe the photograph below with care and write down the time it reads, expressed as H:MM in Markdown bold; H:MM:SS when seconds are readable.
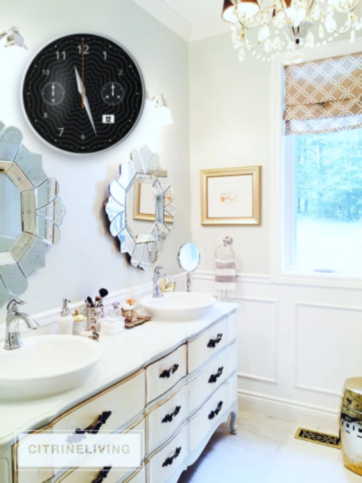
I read **11:27**
